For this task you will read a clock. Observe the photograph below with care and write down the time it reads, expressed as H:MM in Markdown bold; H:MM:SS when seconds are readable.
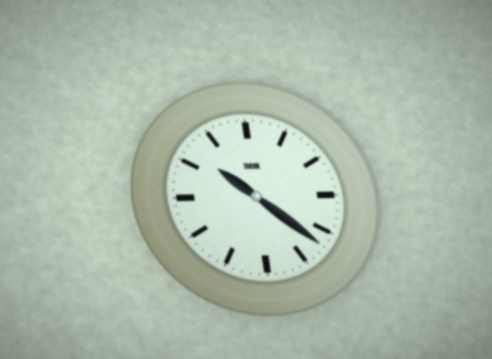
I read **10:22**
